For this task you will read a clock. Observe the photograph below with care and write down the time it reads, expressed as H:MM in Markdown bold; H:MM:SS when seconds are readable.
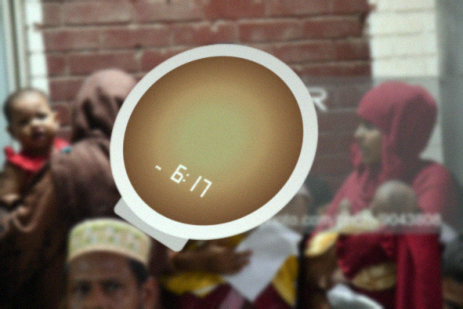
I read **6:17**
